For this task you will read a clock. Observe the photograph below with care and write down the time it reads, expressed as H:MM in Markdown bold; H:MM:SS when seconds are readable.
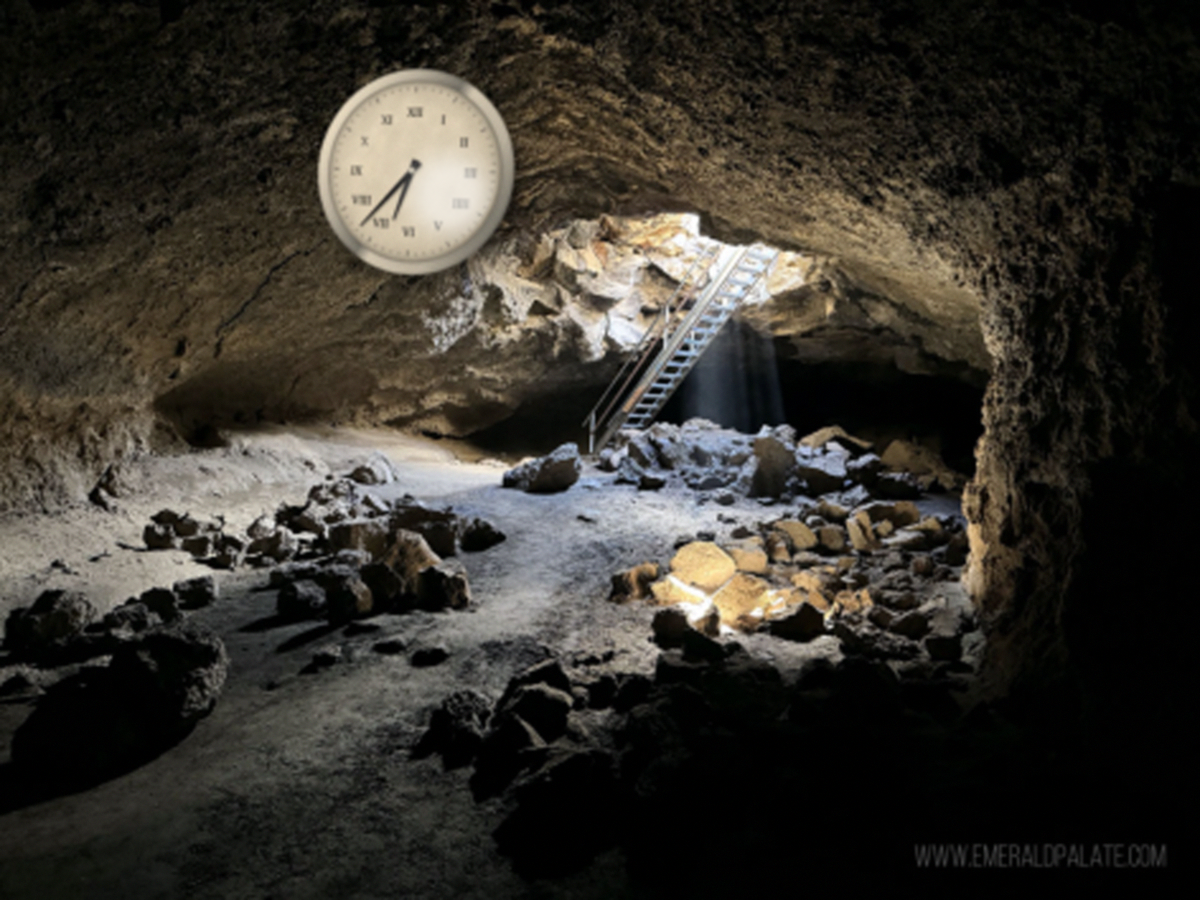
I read **6:37**
